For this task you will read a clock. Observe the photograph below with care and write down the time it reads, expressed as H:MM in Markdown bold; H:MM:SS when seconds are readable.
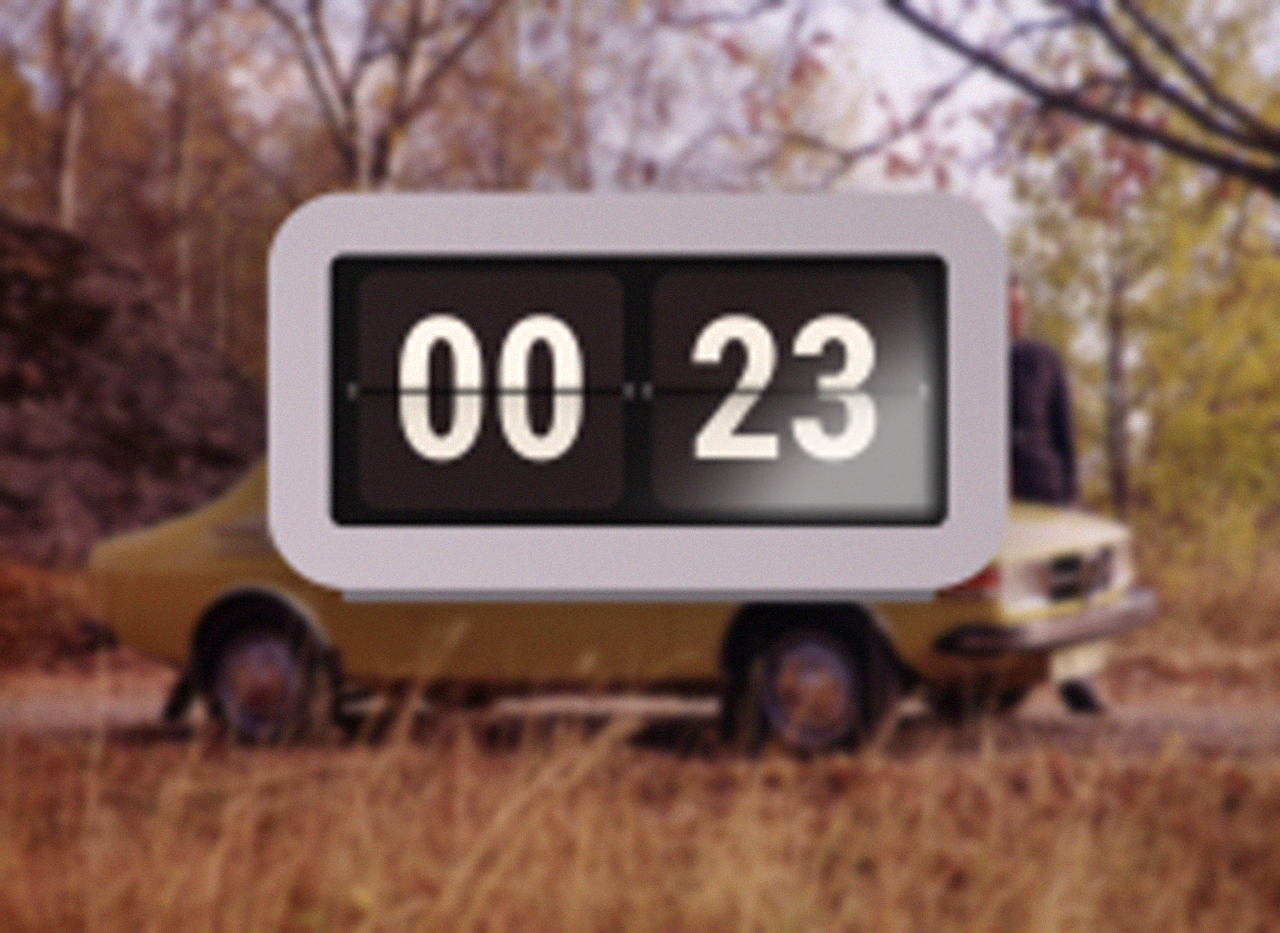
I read **0:23**
